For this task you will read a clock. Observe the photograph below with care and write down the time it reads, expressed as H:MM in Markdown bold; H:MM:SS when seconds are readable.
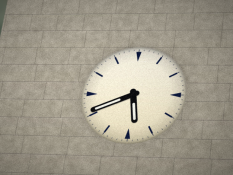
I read **5:41**
